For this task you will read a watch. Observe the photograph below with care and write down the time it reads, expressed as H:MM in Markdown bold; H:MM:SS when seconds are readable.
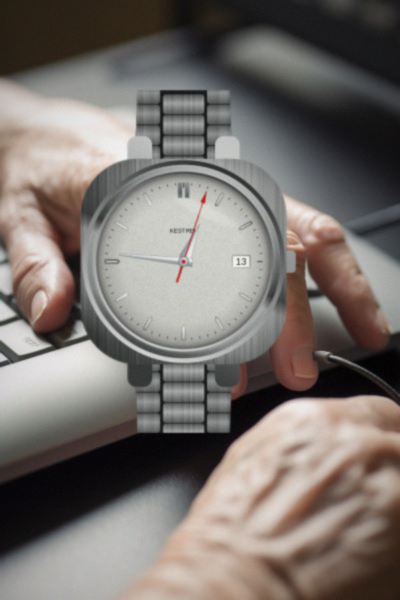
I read **12:46:03**
